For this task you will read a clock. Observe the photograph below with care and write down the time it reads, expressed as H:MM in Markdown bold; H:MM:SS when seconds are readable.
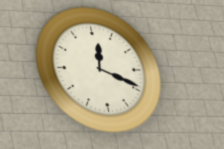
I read **12:19**
